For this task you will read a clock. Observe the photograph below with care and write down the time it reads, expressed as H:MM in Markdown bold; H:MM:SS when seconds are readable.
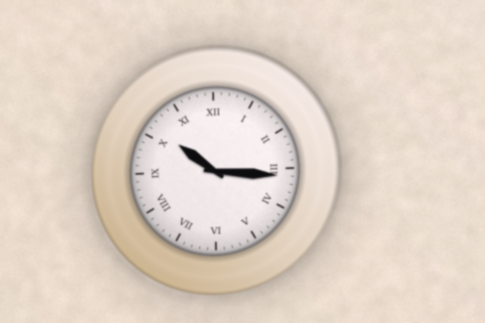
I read **10:16**
